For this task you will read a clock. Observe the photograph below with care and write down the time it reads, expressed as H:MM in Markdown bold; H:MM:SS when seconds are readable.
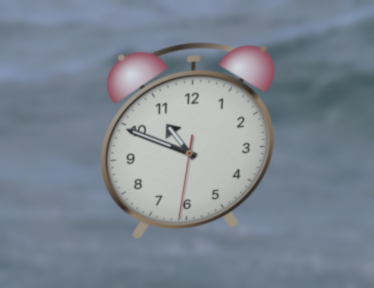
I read **10:49:31**
